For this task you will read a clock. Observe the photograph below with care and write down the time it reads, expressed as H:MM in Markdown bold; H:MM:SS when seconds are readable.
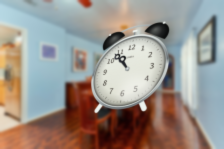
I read **10:53**
